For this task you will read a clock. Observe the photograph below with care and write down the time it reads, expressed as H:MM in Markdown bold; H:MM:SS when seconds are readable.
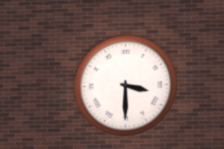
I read **3:30**
